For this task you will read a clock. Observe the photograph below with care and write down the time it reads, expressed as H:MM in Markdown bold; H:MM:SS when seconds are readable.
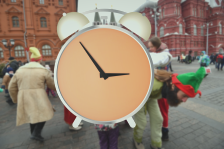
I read **2:54**
